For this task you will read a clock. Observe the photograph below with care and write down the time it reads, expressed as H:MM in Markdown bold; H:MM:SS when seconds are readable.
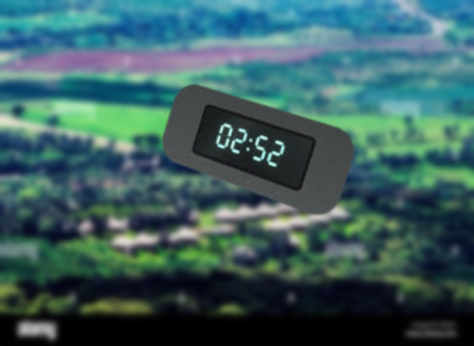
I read **2:52**
